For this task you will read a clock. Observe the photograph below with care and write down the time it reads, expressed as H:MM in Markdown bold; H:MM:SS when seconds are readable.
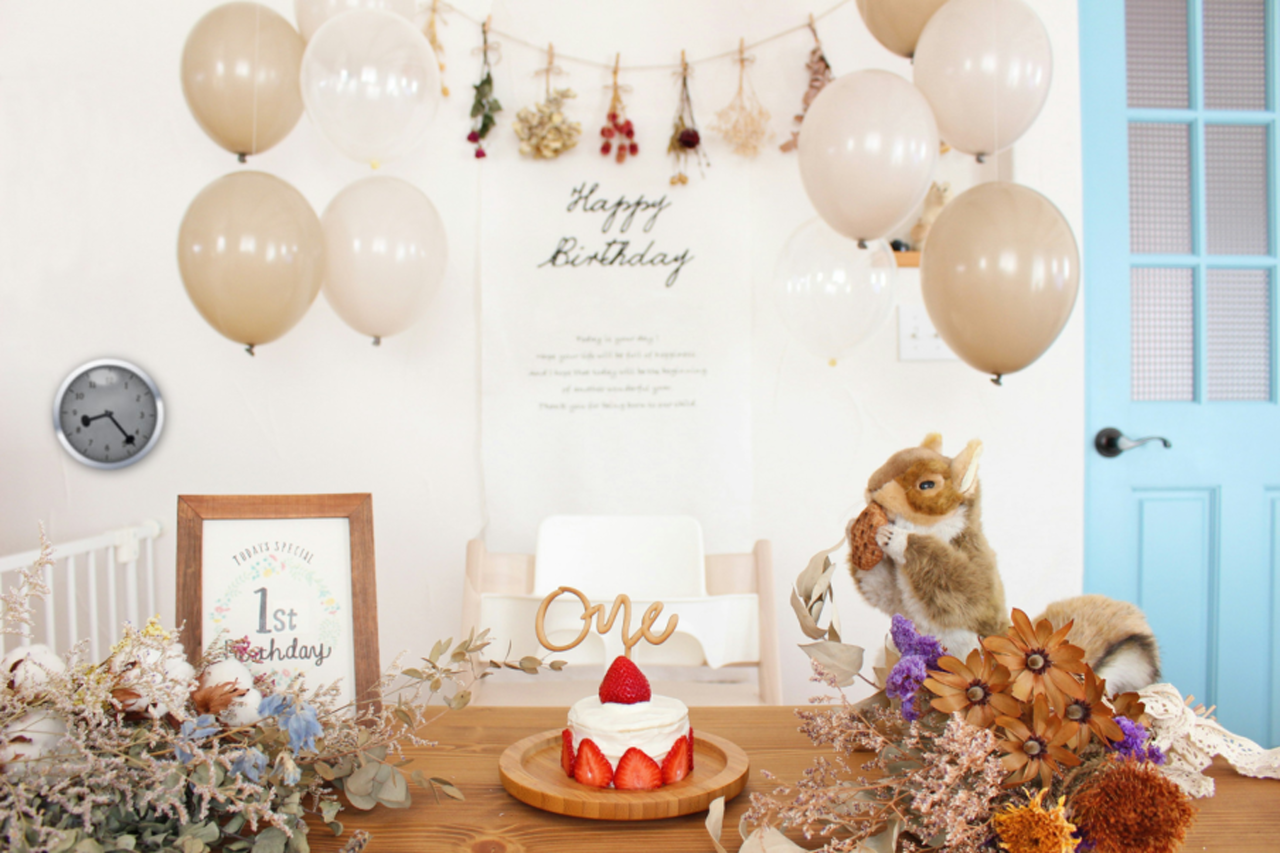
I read **8:23**
